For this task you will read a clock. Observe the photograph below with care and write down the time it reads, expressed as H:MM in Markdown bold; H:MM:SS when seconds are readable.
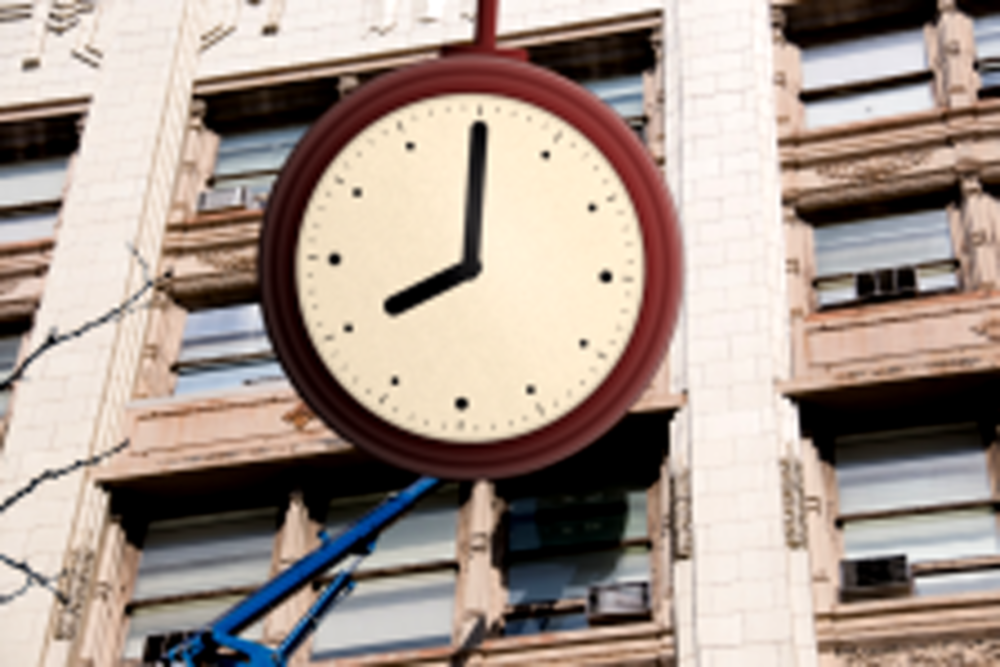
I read **8:00**
